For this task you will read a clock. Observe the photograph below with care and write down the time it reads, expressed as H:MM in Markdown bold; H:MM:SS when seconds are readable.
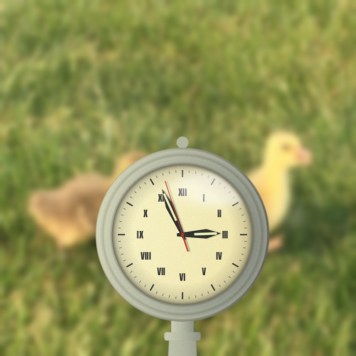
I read **2:55:57**
